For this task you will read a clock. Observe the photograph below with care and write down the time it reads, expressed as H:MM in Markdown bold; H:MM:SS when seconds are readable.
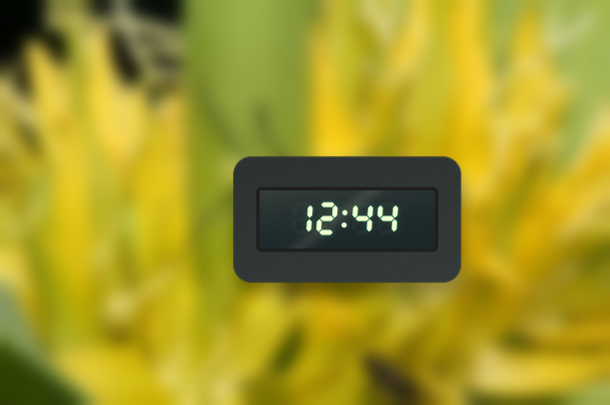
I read **12:44**
